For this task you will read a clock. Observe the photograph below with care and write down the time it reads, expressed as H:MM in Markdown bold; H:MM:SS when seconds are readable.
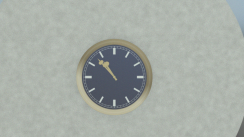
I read **10:53**
